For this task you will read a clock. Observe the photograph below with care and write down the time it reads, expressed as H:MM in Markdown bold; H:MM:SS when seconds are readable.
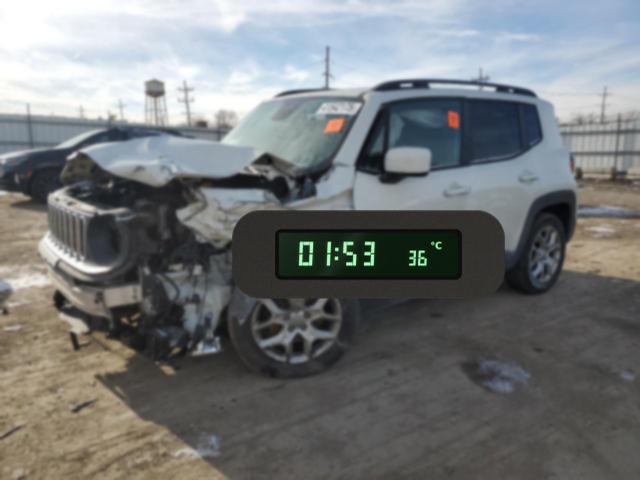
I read **1:53**
